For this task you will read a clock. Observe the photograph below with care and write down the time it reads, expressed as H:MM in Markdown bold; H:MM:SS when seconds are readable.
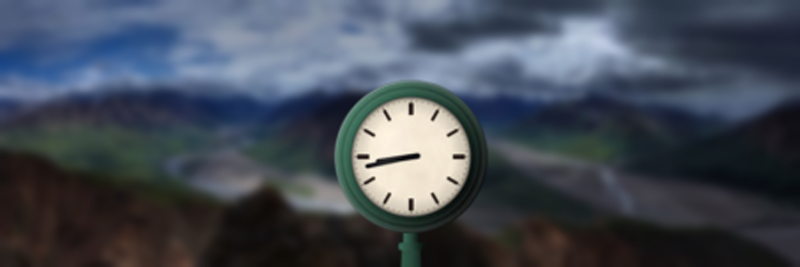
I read **8:43**
